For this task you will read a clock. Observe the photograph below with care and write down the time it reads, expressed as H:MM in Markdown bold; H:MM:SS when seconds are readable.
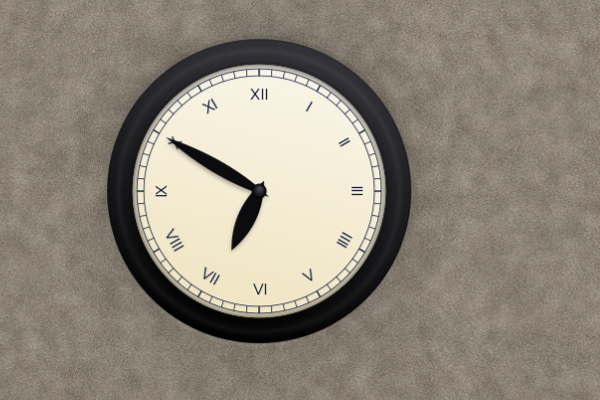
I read **6:50**
